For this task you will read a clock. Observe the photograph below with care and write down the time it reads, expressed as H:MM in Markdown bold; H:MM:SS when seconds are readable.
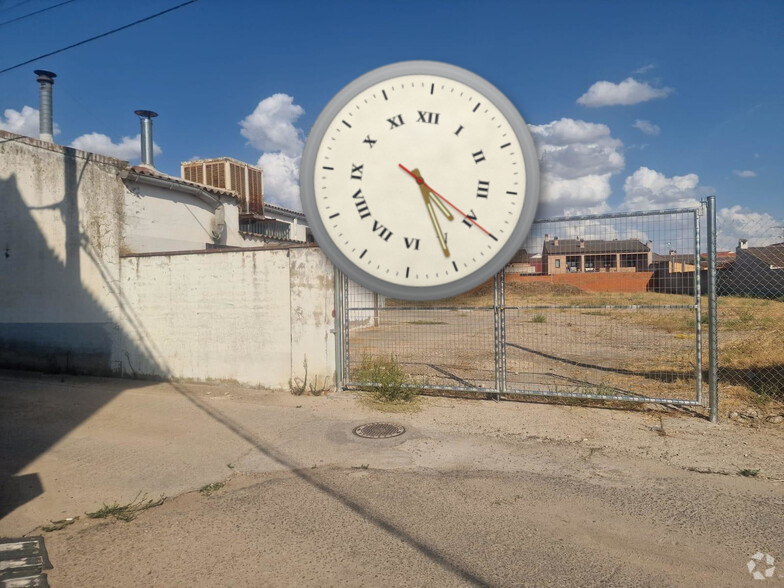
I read **4:25:20**
